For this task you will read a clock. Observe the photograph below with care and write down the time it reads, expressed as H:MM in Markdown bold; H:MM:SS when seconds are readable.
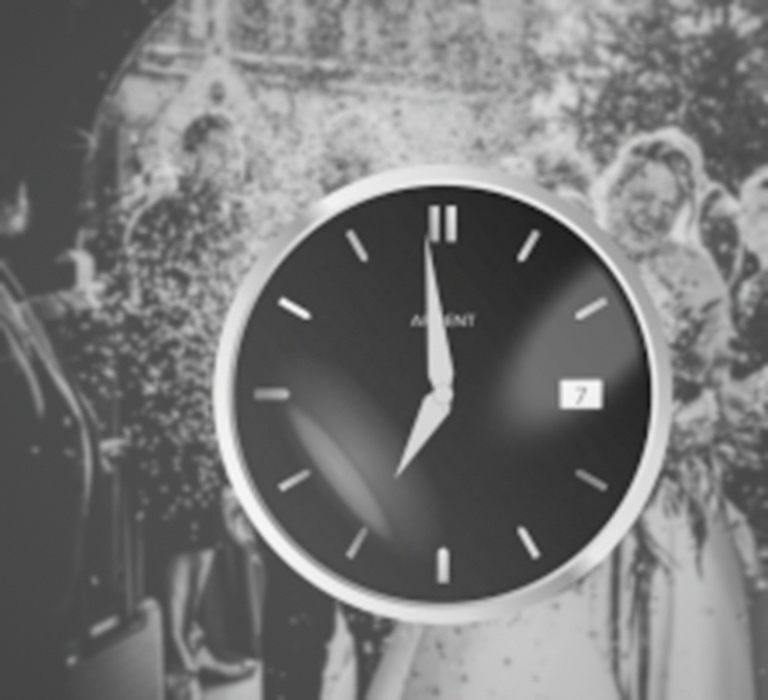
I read **6:59**
